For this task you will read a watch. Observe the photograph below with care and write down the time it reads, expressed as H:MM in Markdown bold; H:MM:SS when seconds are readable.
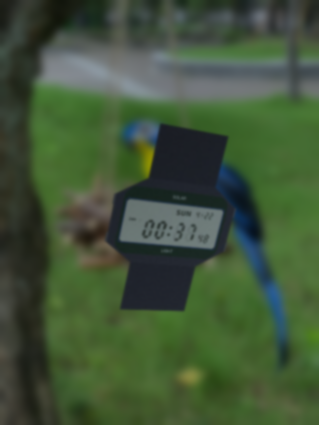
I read **0:37**
